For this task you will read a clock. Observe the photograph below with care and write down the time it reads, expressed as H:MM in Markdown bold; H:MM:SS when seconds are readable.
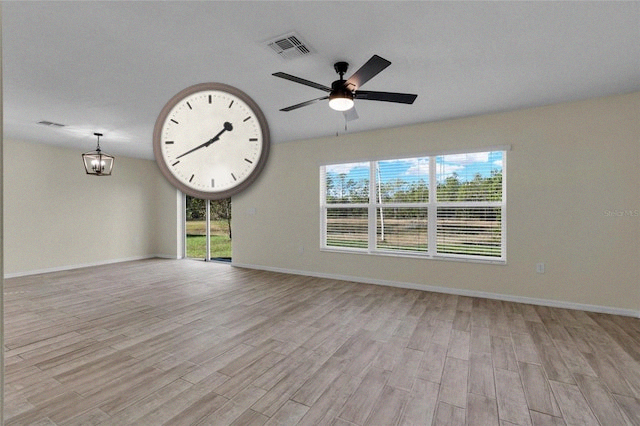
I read **1:41**
